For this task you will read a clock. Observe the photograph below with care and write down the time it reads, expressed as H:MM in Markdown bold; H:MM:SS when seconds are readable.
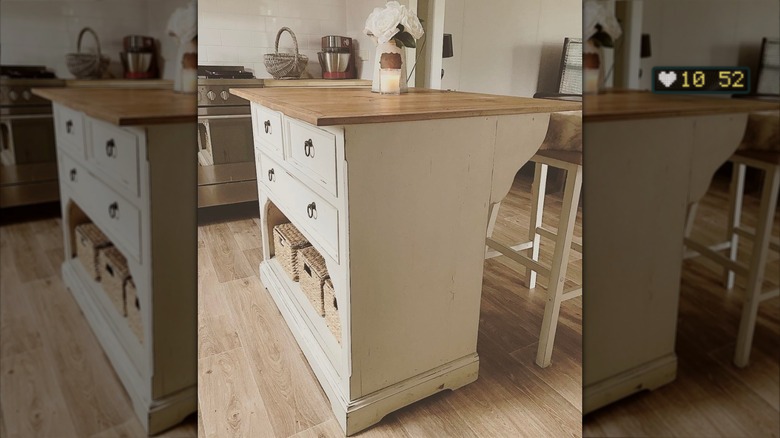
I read **10:52**
